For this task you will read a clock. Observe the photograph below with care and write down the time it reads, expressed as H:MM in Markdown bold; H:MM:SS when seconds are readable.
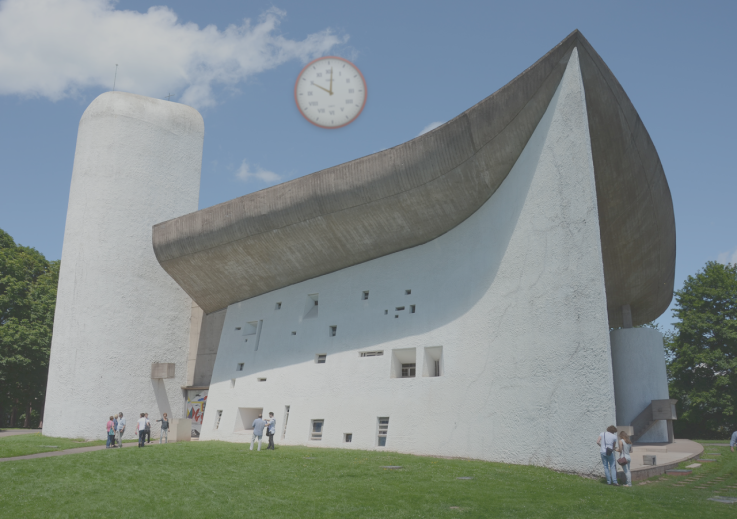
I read **10:01**
